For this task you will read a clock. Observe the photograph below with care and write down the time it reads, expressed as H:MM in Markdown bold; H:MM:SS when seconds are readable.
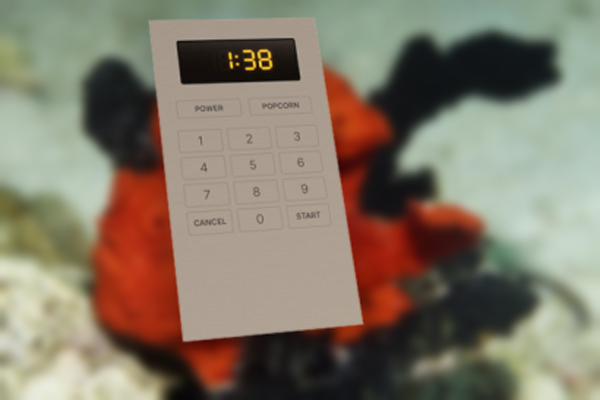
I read **1:38**
